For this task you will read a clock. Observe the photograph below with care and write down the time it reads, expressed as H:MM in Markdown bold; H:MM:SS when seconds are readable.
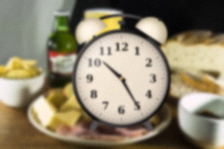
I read **10:25**
